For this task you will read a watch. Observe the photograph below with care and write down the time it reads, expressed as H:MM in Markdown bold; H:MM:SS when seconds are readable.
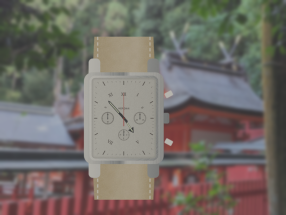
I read **4:53**
